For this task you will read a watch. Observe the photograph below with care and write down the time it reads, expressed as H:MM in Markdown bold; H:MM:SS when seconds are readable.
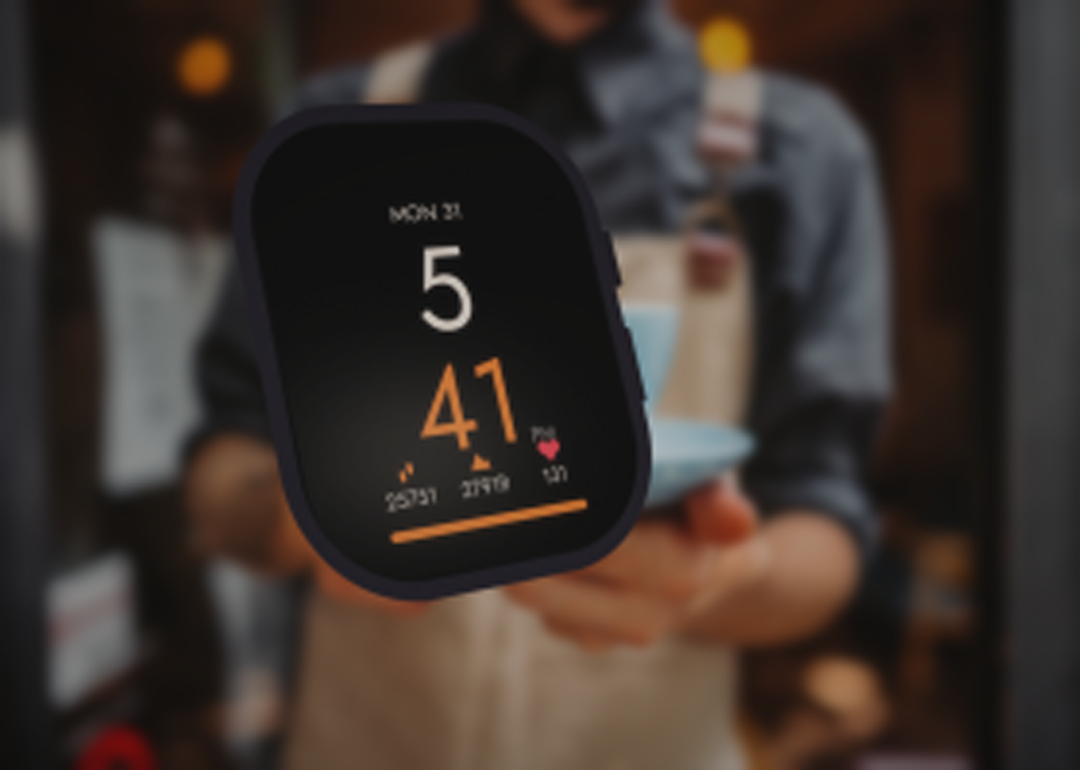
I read **5:41**
